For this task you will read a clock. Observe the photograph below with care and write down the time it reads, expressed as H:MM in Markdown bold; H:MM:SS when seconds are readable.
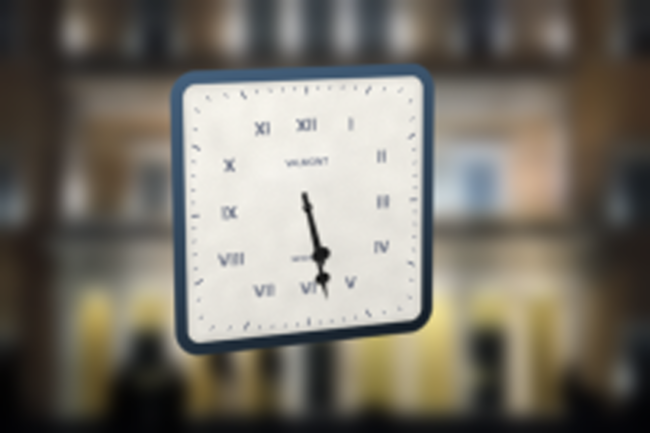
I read **5:28**
